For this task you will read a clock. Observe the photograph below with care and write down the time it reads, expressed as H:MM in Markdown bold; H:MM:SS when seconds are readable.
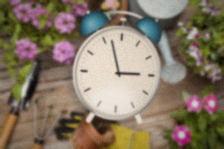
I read **2:57**
